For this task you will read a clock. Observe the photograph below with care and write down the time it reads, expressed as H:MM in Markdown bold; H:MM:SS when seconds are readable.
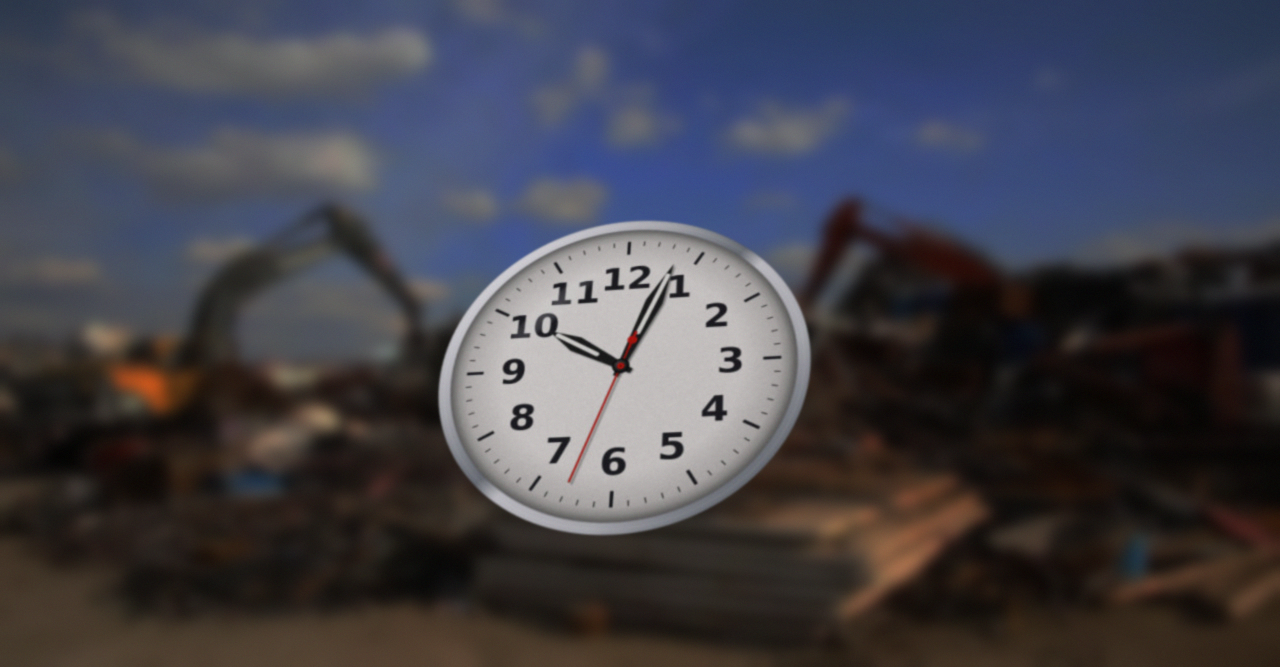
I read **10:03:33**
